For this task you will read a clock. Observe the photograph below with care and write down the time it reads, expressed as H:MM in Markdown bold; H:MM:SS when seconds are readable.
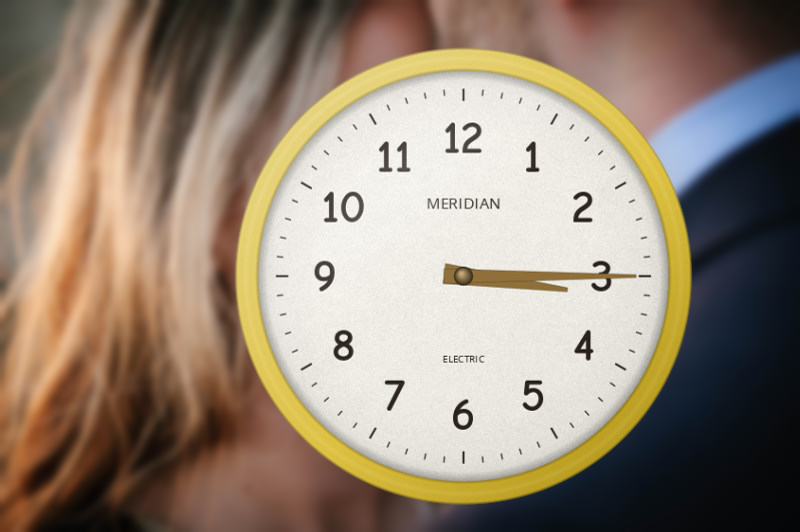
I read **3:15**
